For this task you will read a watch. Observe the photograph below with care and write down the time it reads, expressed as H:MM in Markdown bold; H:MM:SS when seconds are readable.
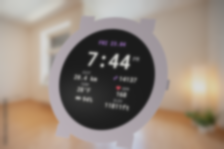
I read **7:44**
